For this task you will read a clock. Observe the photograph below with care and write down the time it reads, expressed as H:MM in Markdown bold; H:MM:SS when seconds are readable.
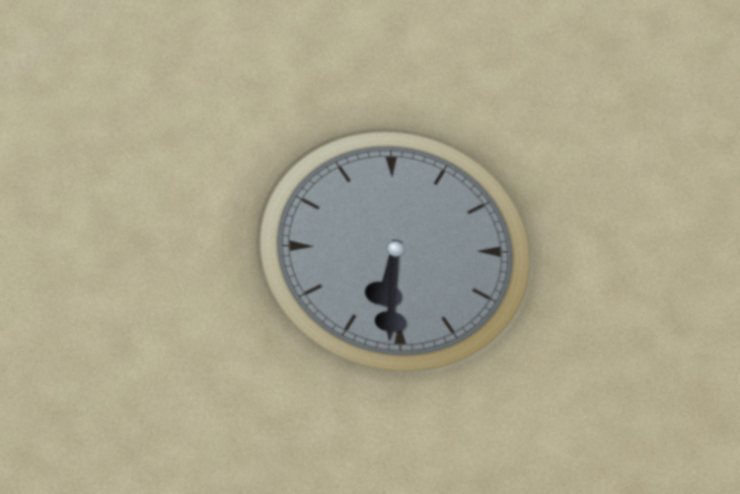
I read **6:31**
